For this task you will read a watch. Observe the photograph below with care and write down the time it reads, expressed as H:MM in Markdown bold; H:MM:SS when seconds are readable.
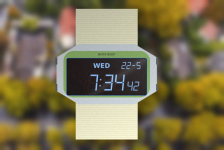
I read **7:34:42**
